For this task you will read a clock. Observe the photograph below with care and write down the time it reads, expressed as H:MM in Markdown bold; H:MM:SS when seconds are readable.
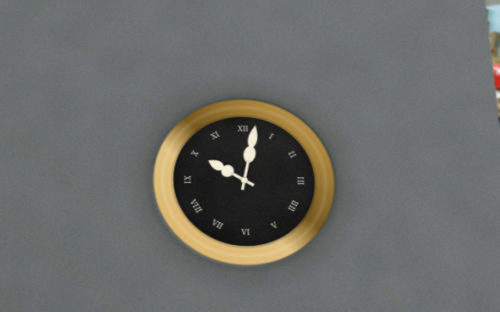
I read **10:02**
